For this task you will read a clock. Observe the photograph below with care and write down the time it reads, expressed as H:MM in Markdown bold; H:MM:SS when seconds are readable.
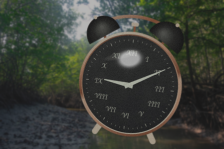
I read **9:10**
